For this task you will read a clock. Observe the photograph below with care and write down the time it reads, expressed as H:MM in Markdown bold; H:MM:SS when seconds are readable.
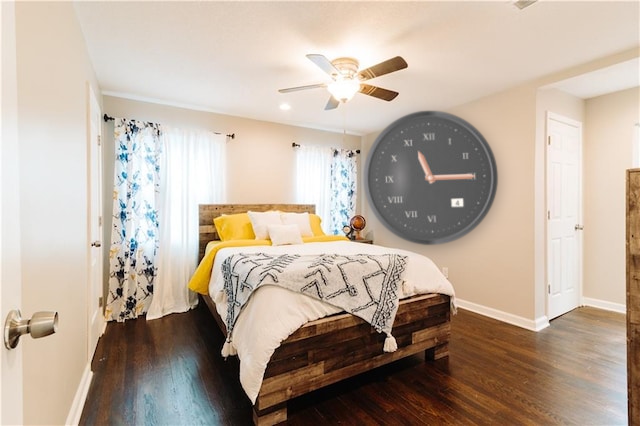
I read **11:15**
